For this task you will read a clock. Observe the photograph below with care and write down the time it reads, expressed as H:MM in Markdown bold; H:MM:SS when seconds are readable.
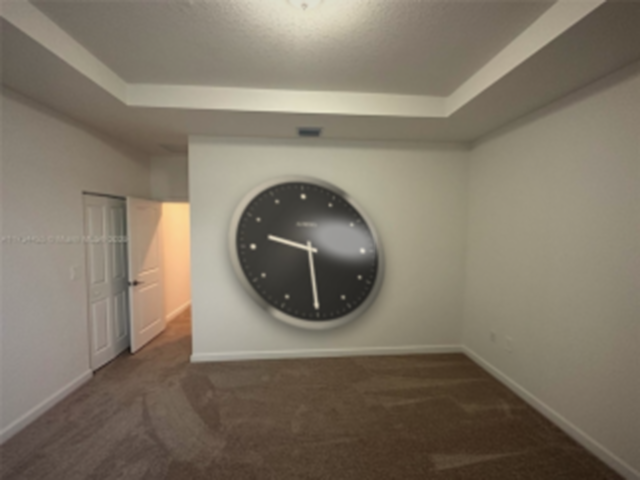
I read **9:30**
